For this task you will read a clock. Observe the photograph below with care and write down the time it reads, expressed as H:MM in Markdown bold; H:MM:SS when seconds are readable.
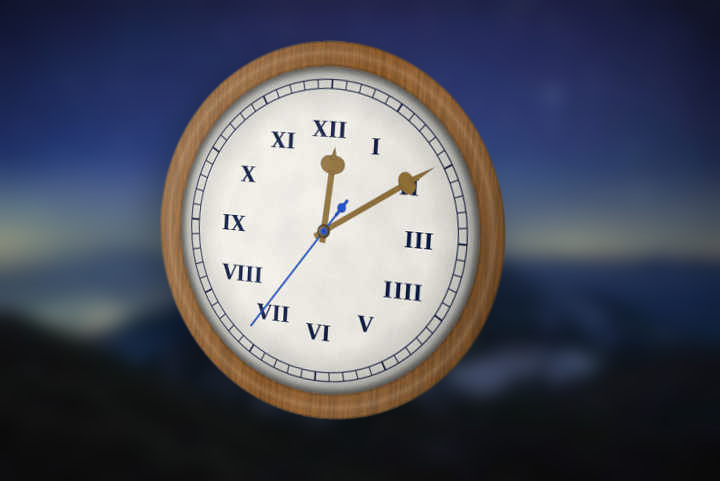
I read **12:09:36**
